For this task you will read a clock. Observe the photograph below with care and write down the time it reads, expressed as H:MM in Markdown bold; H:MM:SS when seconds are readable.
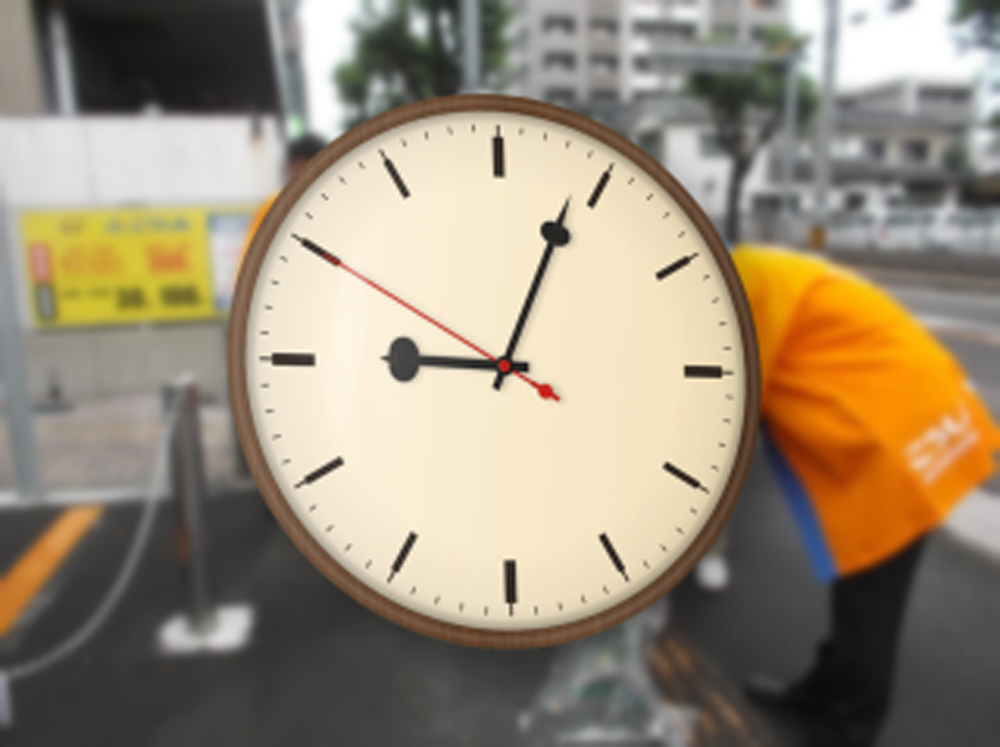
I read **9:03:50**
